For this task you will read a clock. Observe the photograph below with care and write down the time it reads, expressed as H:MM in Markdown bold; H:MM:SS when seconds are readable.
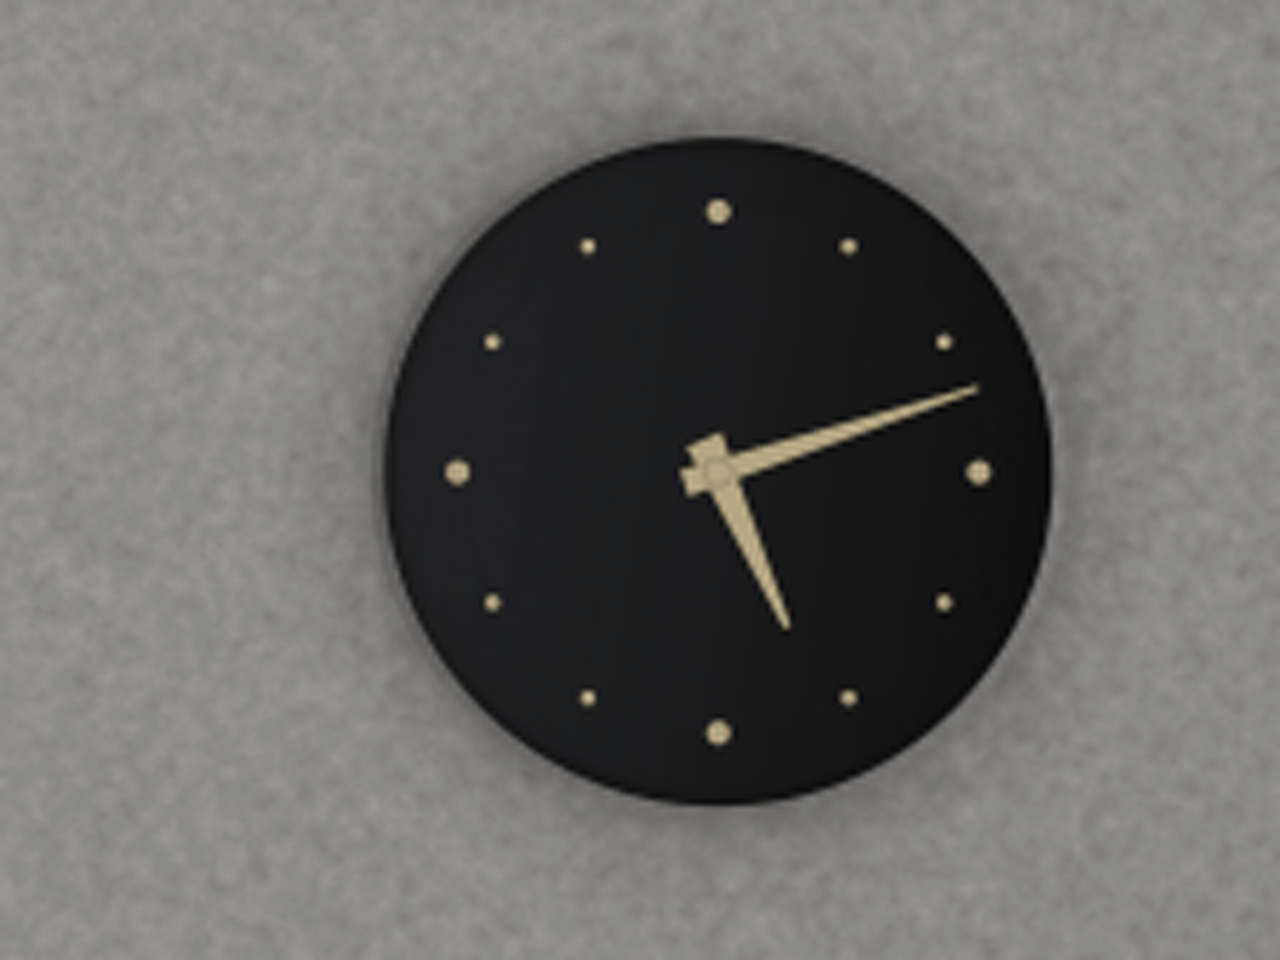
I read **5:12**
